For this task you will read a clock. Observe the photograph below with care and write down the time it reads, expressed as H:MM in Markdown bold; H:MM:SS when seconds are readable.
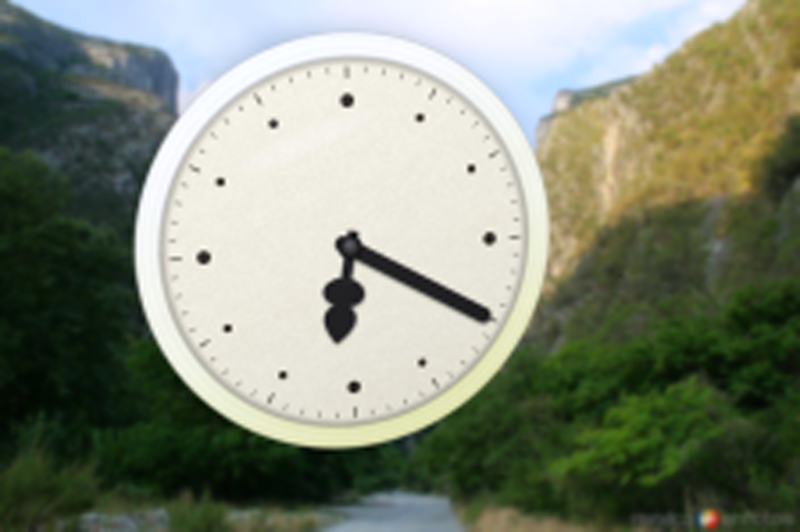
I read **6:20**
